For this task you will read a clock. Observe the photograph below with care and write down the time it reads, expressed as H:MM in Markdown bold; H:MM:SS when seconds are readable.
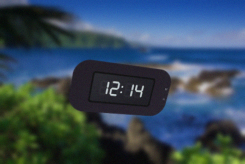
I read **12:14**
